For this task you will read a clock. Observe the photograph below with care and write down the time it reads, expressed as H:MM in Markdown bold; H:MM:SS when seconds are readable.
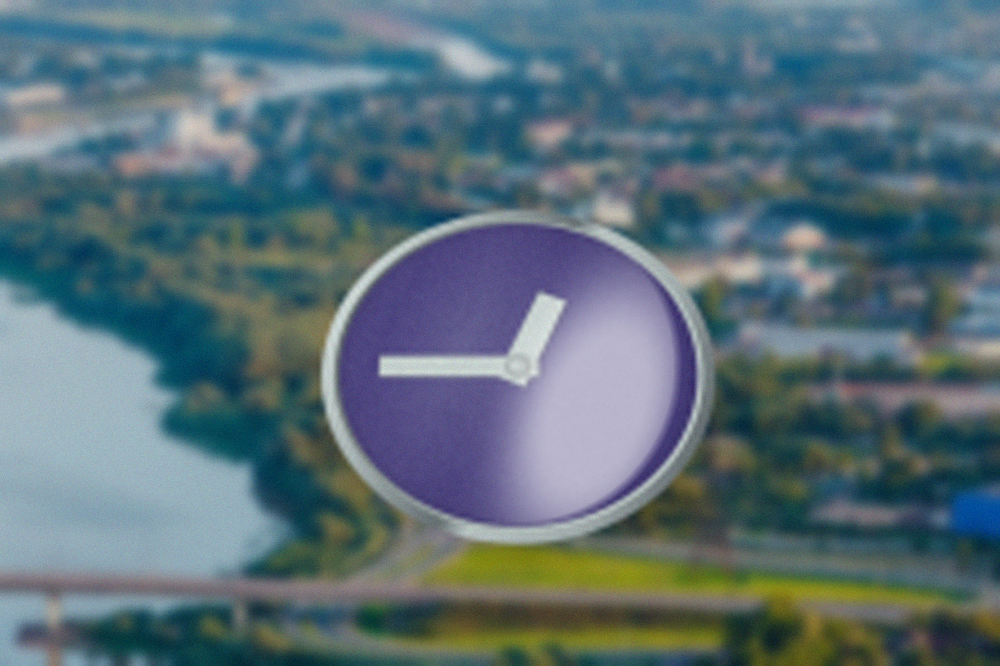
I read **12:45**
